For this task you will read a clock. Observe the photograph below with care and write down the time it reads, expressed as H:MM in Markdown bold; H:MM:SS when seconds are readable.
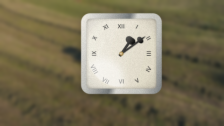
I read **1:09**
